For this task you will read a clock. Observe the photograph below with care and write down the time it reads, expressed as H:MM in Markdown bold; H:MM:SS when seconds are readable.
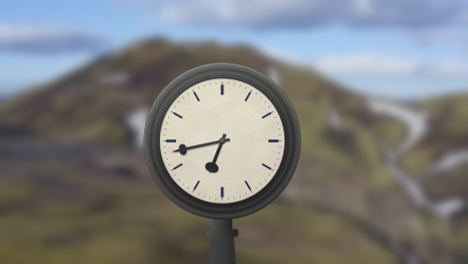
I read **6:43**
